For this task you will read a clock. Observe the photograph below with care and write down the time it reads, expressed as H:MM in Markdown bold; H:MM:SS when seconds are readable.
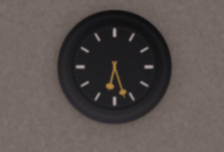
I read **6:27**
